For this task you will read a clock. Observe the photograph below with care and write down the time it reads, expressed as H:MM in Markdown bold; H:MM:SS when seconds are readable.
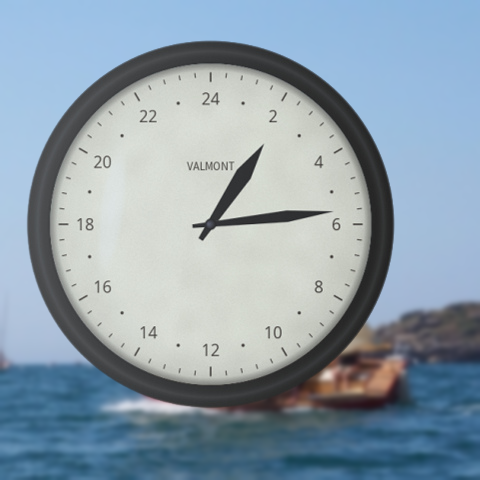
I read **2:14**
